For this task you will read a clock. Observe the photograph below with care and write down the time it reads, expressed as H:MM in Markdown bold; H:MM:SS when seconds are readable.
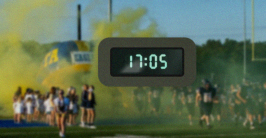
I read **17:05**
